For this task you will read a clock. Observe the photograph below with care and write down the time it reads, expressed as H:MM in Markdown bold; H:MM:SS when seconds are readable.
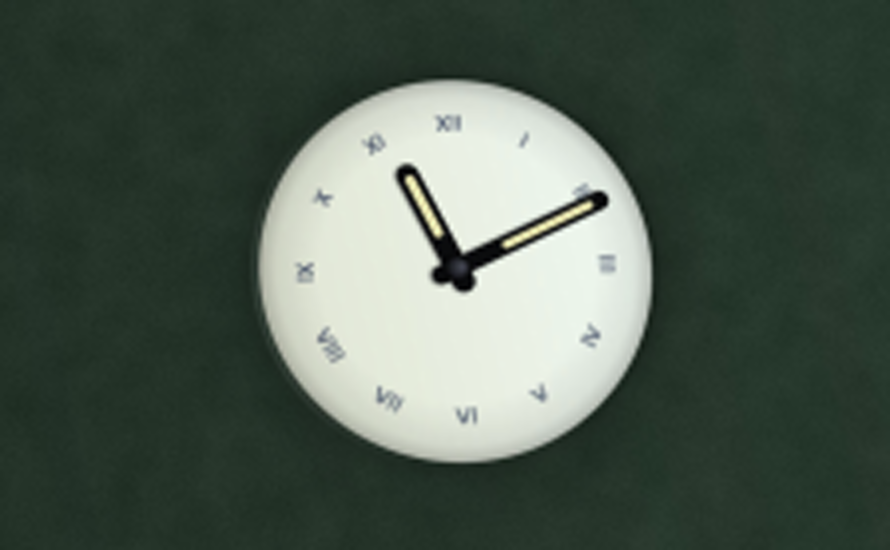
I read **11:11**
